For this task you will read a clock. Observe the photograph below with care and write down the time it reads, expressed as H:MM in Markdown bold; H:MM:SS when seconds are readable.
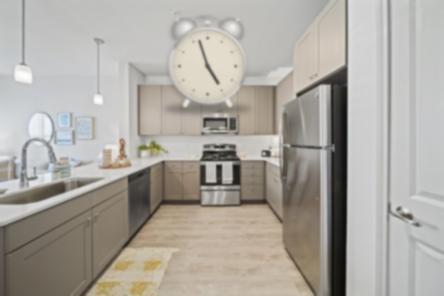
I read **4:57**
